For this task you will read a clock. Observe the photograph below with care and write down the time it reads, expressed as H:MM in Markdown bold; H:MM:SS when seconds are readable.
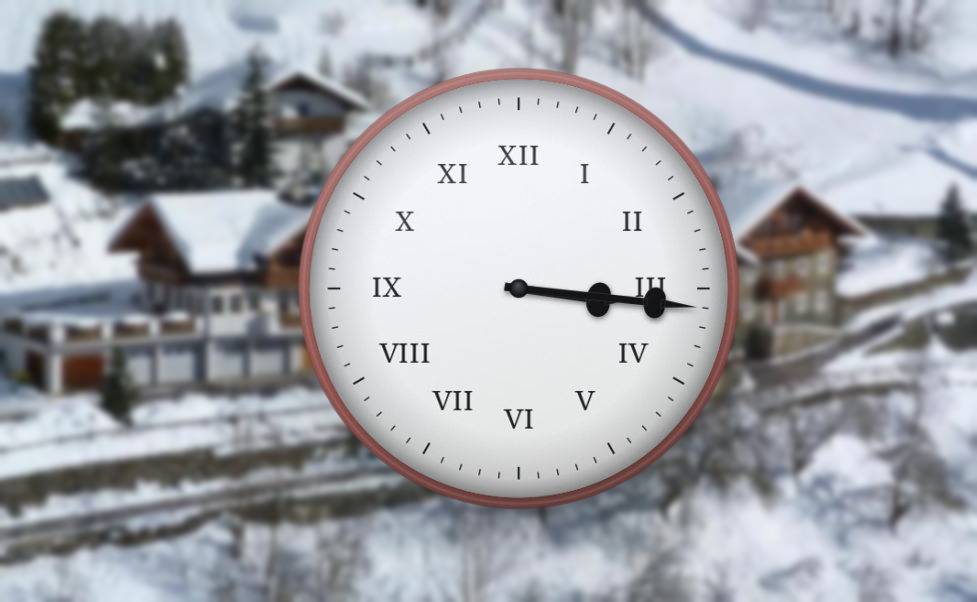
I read **3:16**
